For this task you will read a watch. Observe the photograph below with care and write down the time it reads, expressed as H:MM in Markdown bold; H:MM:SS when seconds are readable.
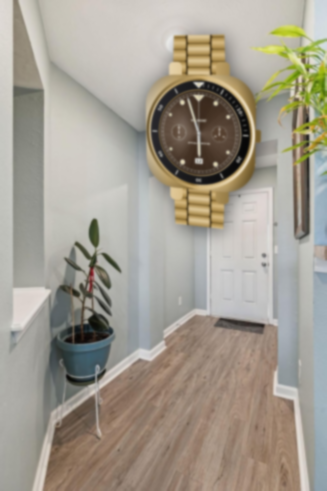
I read **5:57**
